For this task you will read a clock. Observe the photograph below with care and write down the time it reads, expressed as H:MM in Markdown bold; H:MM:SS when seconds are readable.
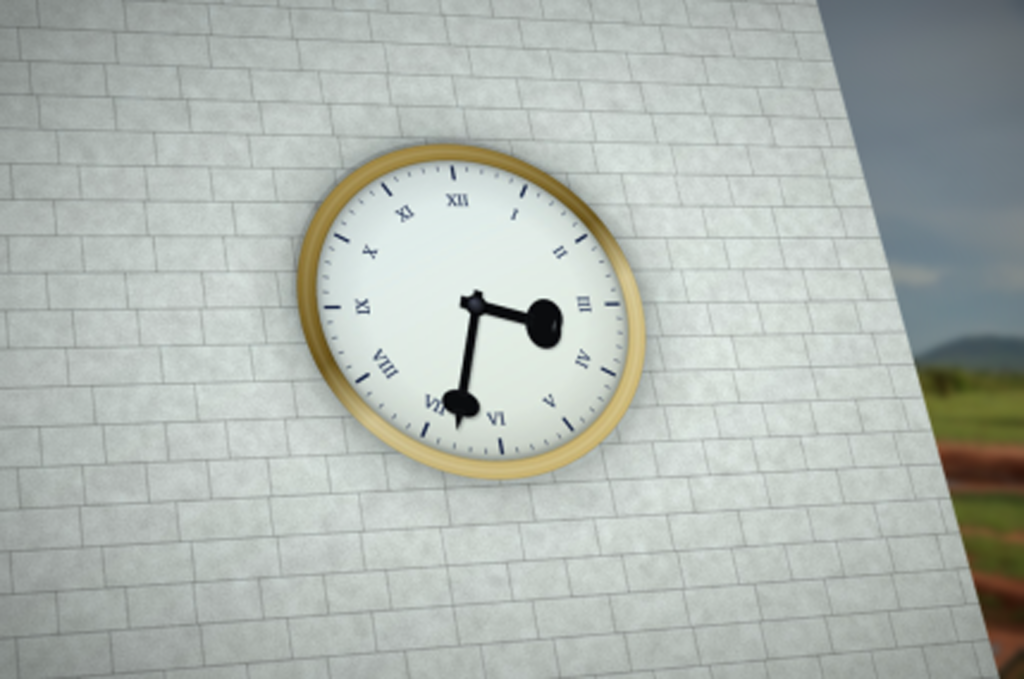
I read **3:33**
